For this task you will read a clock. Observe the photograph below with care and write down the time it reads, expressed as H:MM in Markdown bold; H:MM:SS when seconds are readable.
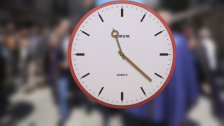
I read **11:22**
